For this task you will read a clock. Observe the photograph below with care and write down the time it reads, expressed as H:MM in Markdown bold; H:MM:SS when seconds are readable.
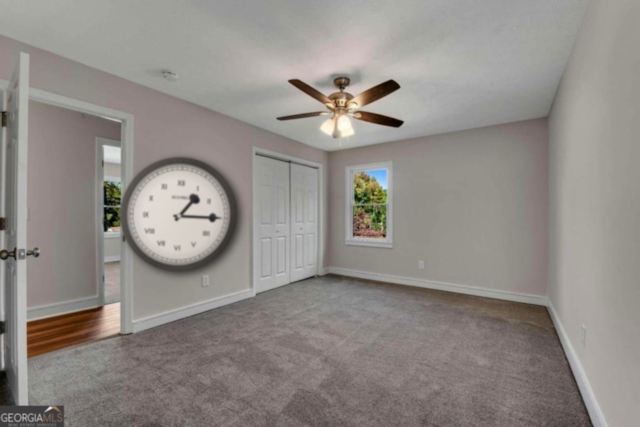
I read **1:15**
